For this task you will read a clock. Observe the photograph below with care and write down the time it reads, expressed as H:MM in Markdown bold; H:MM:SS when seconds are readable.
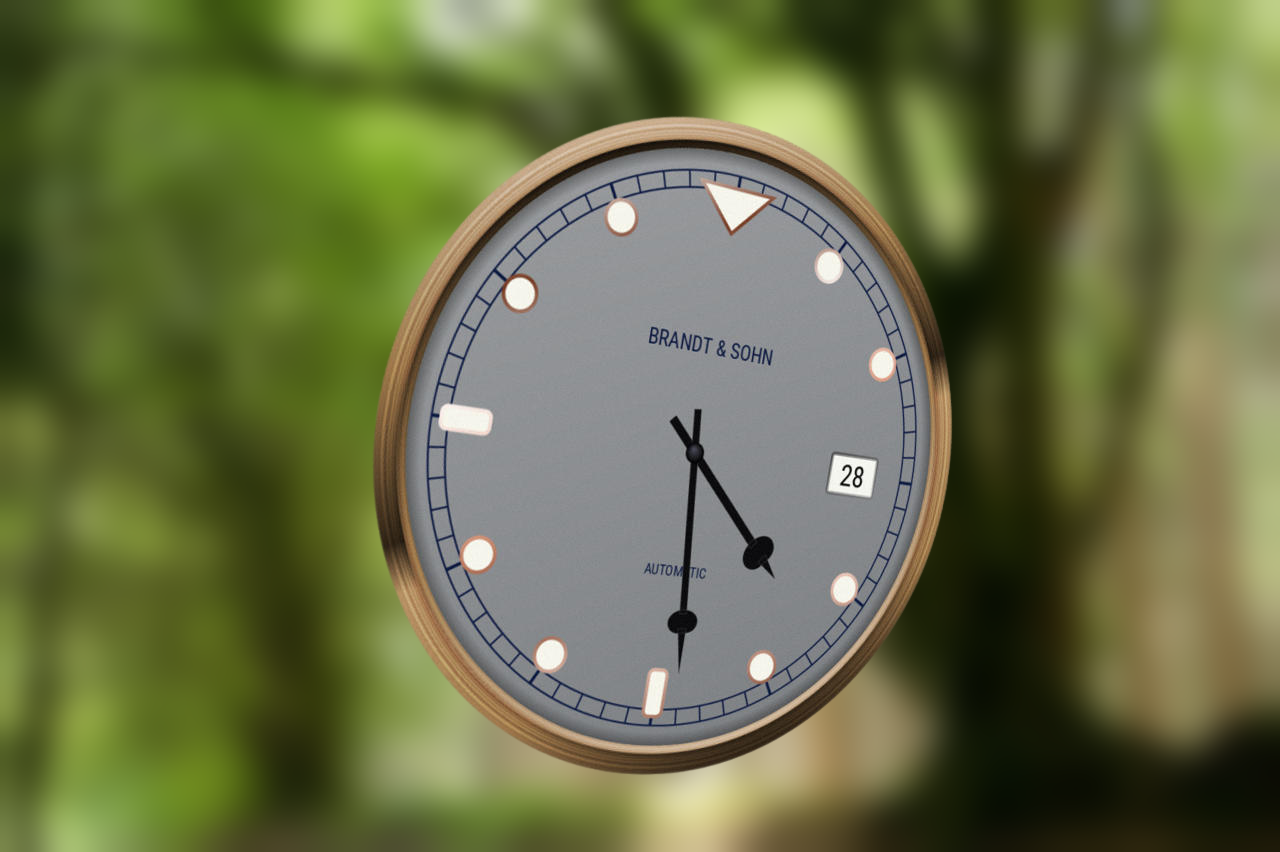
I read **4:29**
